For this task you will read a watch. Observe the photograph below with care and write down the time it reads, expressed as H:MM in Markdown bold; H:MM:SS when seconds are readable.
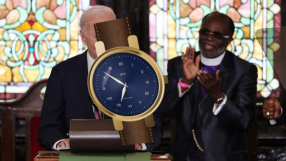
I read **6:52**
